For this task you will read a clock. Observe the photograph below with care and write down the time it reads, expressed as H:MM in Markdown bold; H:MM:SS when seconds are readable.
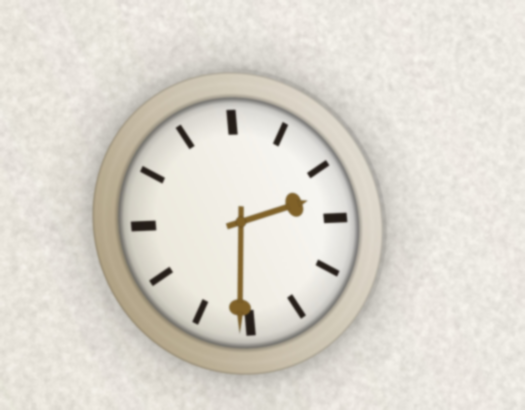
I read **2:31**
